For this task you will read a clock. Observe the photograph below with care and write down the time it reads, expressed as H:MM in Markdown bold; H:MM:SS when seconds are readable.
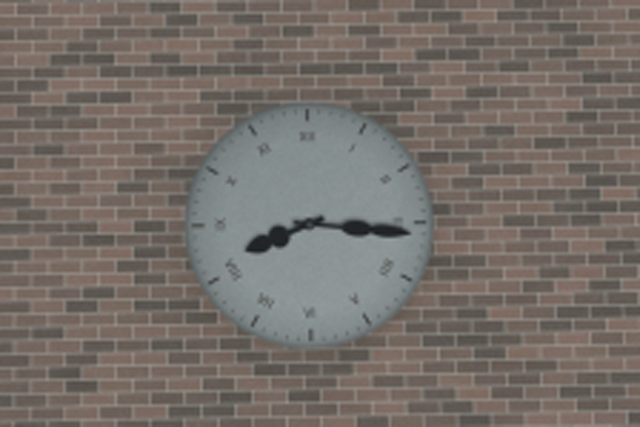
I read **8:16**
